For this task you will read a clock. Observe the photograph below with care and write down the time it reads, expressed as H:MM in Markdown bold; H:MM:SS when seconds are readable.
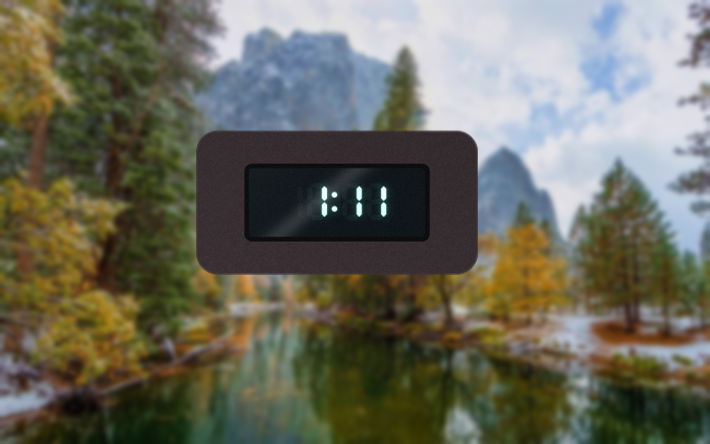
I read **1:11**
